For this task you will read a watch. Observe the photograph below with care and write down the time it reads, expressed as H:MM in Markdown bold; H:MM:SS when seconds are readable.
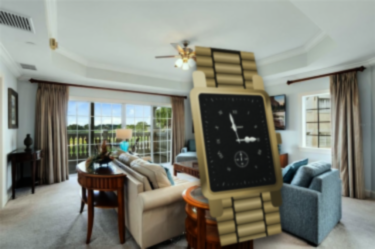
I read **2:58**
